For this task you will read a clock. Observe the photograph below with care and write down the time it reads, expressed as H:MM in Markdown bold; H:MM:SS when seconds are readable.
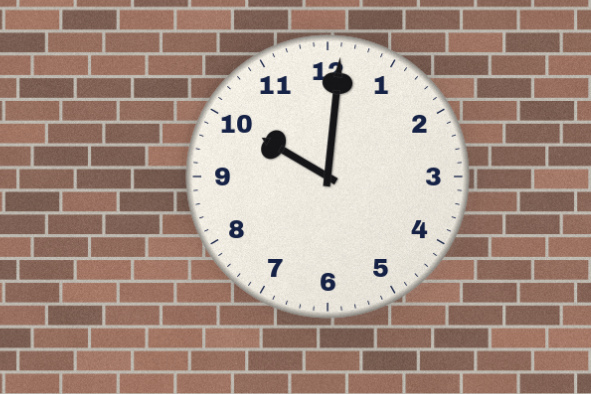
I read **10:01**
